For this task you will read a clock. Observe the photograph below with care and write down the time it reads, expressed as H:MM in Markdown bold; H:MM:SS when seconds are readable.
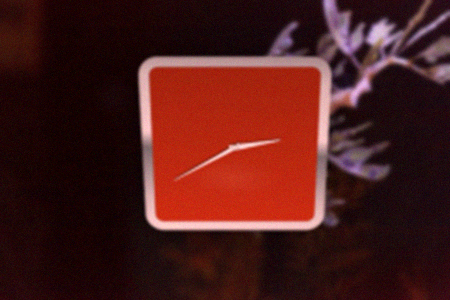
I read **2:40**
